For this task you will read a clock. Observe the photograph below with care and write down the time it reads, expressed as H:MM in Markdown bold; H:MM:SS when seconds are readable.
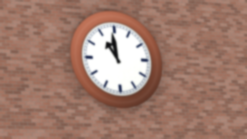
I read **10:59**
